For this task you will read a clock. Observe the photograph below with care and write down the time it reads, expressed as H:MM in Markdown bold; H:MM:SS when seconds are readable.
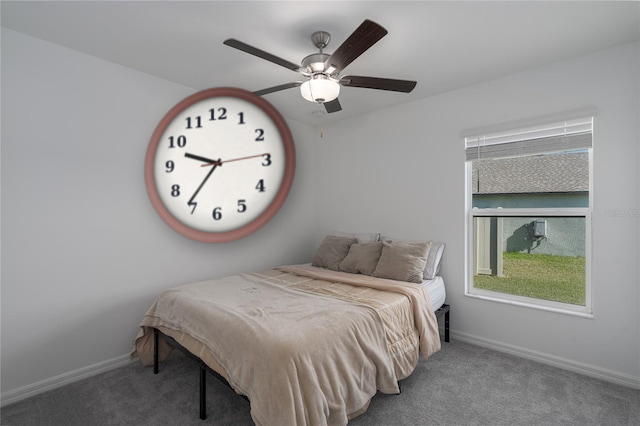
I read **9:36:14**
